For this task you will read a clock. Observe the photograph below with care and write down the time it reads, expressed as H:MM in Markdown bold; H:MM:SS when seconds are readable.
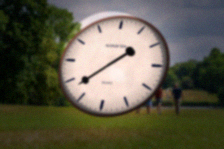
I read **1:38**
